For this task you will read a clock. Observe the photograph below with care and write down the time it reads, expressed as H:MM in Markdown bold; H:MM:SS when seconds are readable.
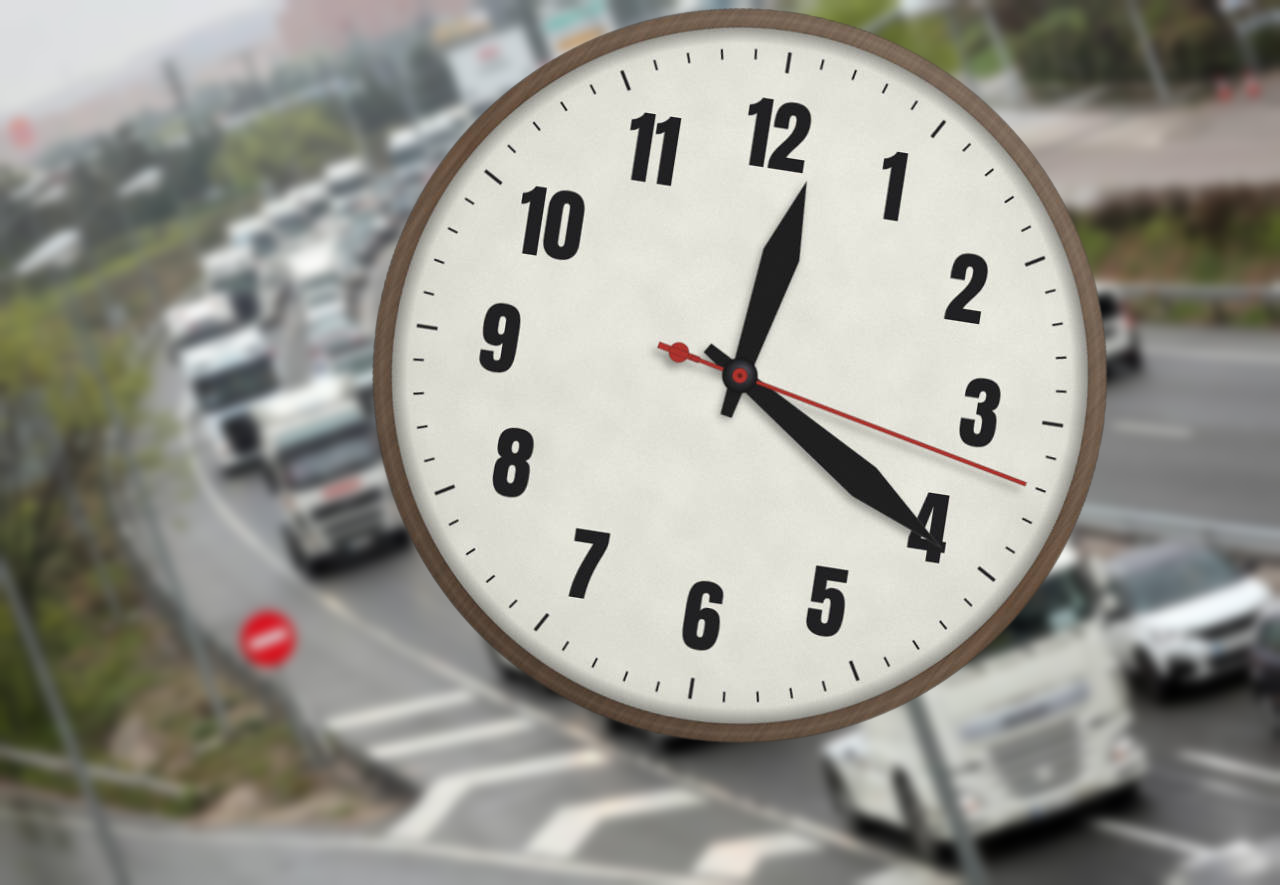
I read **12:20:17**
